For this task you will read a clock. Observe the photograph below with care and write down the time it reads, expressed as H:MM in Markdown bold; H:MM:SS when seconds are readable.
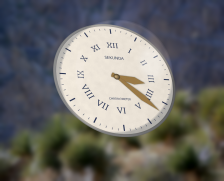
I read **3:22**
